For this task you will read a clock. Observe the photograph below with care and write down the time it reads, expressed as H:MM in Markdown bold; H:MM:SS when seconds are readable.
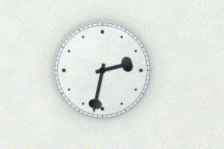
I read **2:32**
